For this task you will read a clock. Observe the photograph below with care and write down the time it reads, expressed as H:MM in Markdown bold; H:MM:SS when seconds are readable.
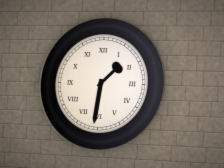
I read **1:31**
